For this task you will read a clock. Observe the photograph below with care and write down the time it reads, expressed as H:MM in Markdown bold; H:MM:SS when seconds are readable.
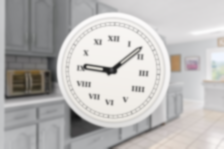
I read **9:08**
